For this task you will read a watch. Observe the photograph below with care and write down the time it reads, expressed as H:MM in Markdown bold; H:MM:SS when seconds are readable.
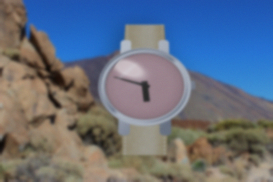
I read **5:48**
